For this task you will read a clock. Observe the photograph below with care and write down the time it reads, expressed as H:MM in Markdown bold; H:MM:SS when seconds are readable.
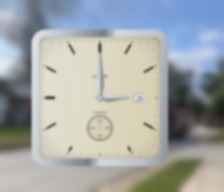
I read **3:00**
